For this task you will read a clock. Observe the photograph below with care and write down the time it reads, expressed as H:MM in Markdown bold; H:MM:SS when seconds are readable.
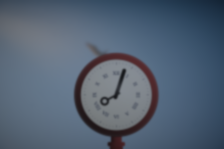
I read **8:03**
